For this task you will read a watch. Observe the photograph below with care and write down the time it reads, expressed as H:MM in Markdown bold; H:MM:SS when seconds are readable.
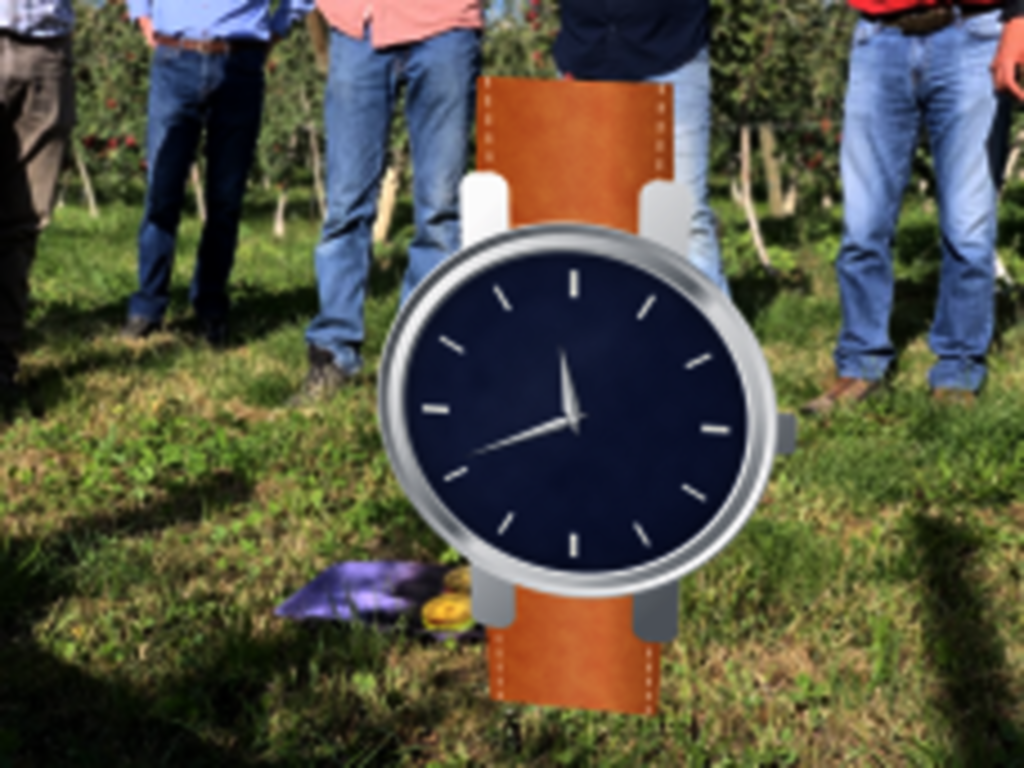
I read **11:41**
